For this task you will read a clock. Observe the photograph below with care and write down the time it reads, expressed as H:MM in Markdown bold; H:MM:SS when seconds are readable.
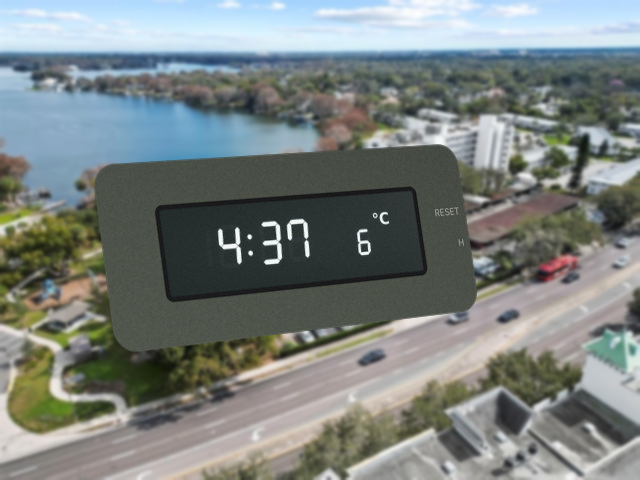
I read **4:37**
